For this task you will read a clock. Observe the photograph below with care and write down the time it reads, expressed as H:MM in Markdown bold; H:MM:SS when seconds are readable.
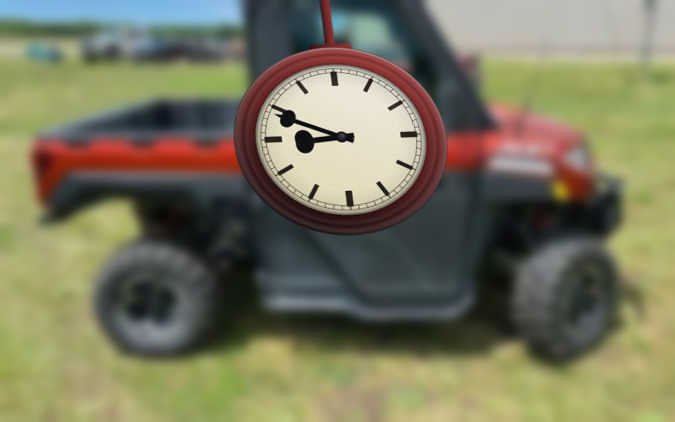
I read **8:49**
